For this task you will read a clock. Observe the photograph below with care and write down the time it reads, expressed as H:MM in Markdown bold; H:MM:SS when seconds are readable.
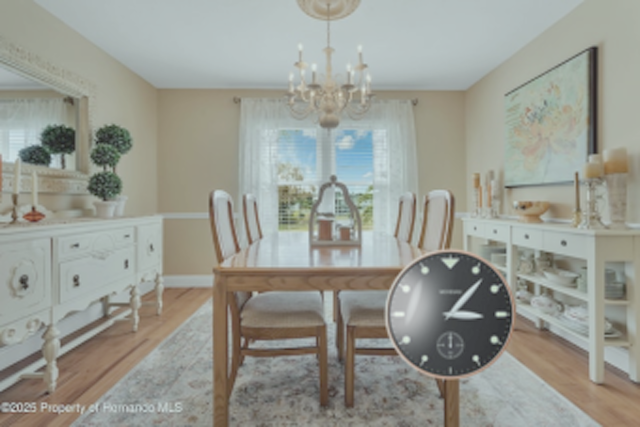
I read **3:07**
